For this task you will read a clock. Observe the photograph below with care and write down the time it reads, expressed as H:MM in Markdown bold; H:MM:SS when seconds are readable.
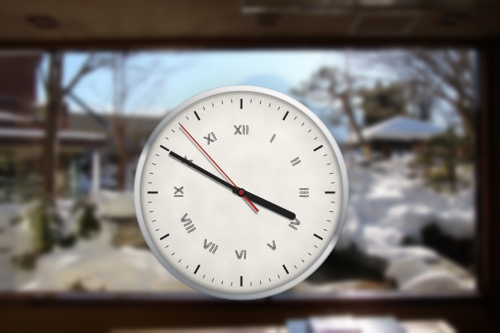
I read **3:49:53**
